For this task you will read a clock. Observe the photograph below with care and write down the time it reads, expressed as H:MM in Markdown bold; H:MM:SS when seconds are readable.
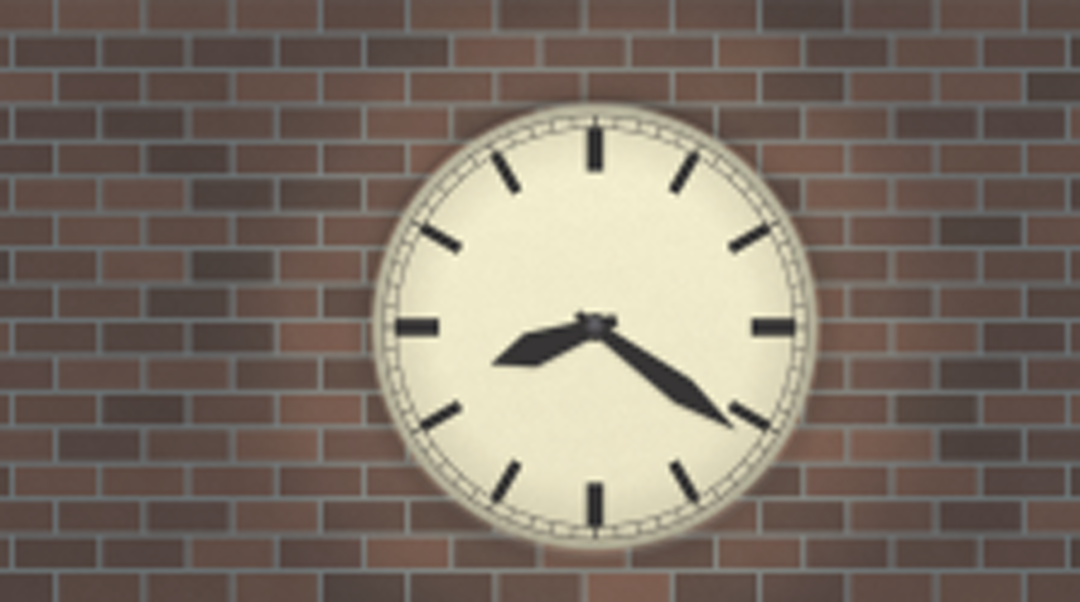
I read **8:21**
